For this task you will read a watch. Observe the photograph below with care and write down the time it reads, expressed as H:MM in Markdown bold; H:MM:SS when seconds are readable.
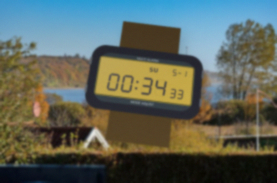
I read **0:34**
